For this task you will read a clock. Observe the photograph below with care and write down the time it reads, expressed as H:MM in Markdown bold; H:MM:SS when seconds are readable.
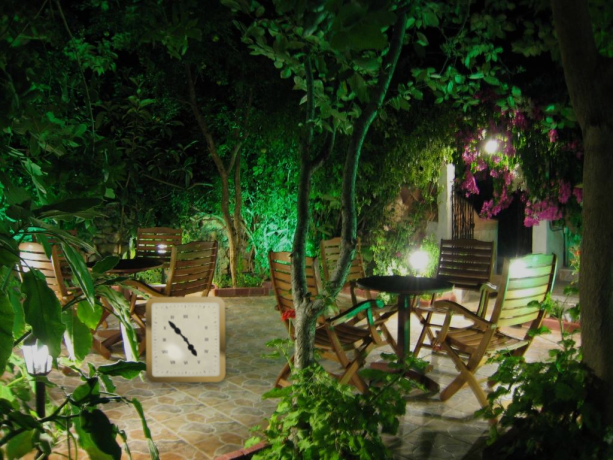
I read **4:53**
